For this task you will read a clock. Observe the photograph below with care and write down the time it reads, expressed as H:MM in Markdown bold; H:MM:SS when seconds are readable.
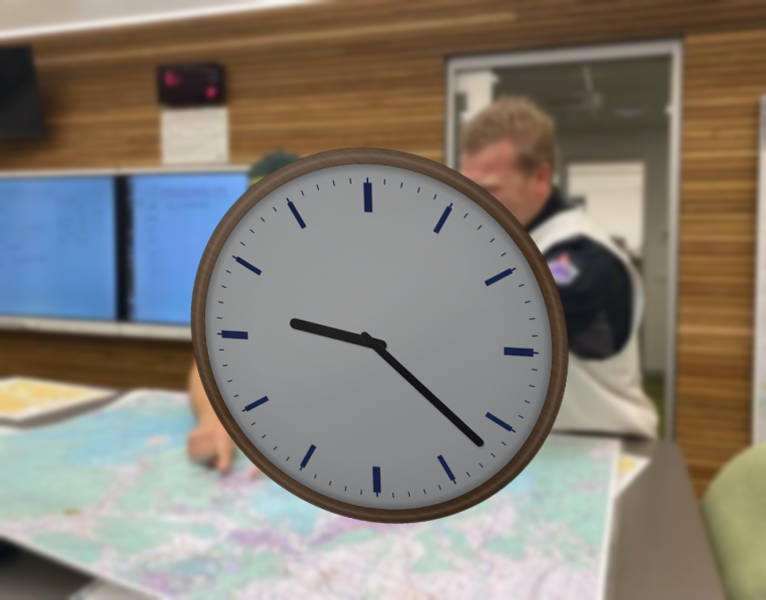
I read **9:22**
